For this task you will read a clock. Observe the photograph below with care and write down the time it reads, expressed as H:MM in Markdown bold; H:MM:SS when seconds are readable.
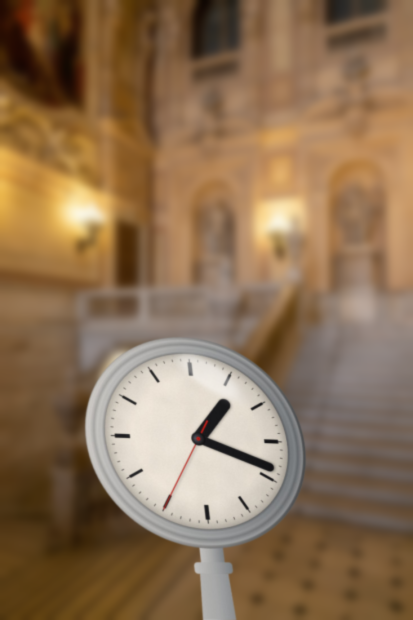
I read **1:18:35**
